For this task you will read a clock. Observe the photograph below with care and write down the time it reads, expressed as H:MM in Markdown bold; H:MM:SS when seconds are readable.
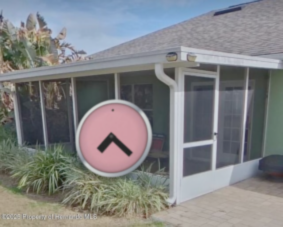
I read **7:22**
